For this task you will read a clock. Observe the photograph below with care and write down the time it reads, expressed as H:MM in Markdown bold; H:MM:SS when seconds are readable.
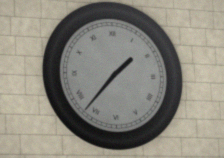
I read **1:37**
